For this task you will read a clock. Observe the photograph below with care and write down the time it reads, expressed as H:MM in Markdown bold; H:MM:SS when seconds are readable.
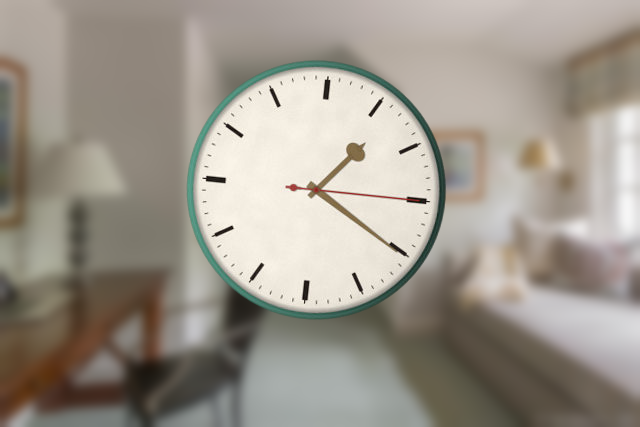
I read **1:20:15**
